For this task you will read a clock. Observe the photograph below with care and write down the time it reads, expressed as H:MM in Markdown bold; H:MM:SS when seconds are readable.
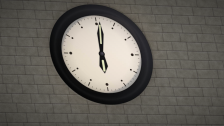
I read **6:01**
